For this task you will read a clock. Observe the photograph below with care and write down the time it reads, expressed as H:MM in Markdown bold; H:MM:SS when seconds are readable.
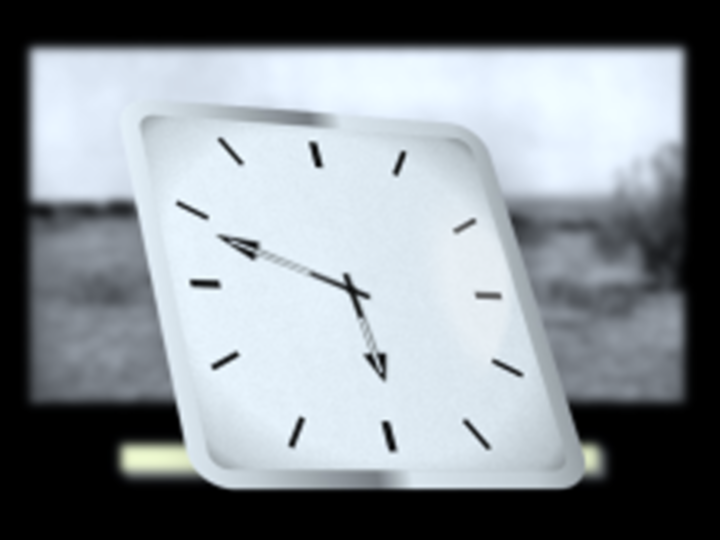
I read **5:49**
